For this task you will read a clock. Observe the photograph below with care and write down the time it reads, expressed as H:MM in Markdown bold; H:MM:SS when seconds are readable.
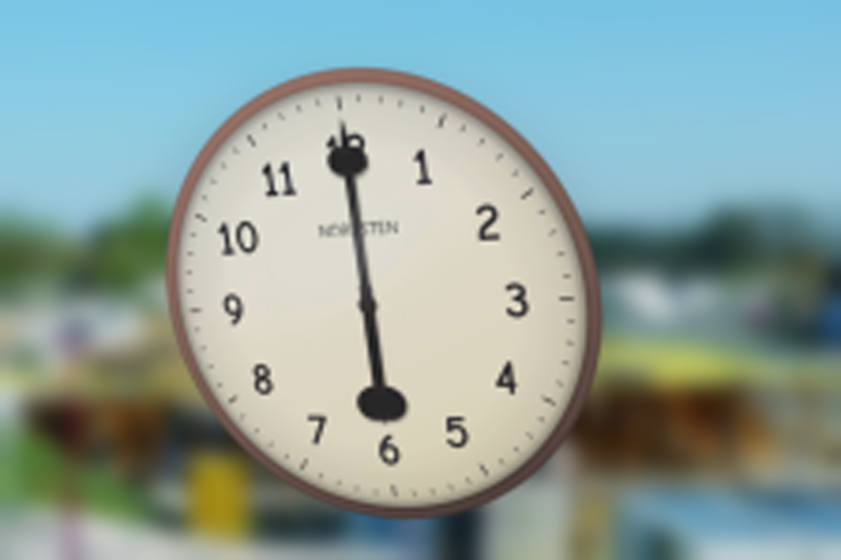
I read **6:00**
